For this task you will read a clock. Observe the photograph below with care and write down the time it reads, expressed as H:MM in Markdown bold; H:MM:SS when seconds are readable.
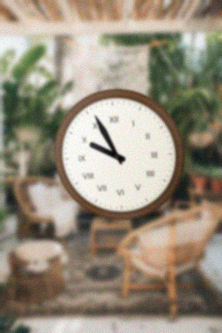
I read **9:56**
